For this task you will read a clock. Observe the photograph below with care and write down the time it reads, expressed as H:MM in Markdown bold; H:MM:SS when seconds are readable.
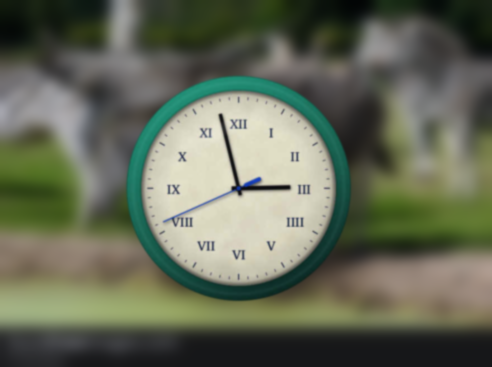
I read **2:57:41**
